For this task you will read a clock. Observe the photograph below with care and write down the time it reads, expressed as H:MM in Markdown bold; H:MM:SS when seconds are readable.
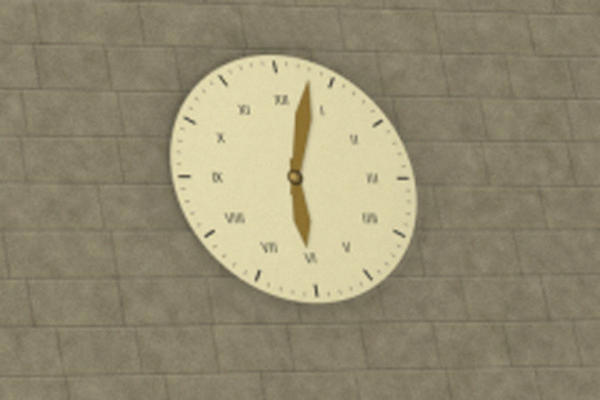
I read **6:03**
